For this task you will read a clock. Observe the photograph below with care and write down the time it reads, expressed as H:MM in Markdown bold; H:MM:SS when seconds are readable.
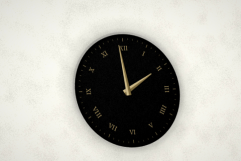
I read **1:59**
